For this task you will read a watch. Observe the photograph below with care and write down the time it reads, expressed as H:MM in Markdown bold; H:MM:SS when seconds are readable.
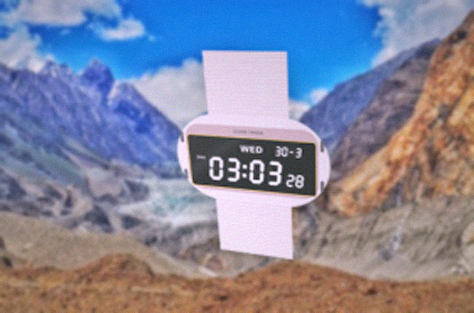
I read **3:03:28**
